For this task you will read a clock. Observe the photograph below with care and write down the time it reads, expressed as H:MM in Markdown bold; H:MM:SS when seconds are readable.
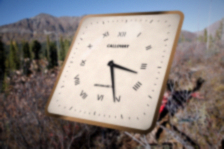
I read **3:26**
